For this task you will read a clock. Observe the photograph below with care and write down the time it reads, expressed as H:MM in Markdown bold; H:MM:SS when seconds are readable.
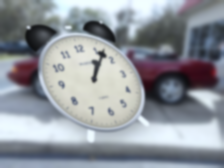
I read **1:07**
